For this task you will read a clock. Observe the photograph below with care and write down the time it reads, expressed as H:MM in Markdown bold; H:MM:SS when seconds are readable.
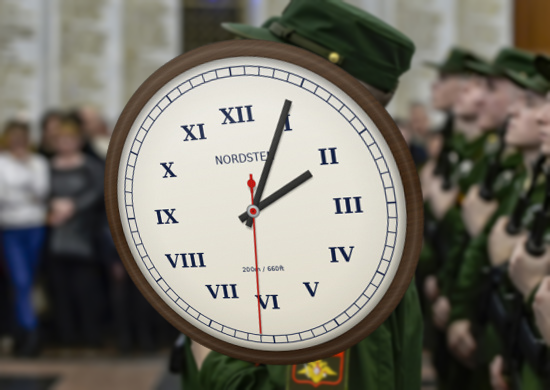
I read **2:04:31**
